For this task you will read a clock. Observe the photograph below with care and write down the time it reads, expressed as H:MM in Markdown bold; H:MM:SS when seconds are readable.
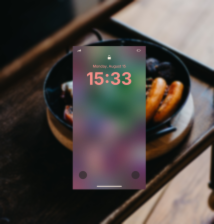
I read **15:33**
